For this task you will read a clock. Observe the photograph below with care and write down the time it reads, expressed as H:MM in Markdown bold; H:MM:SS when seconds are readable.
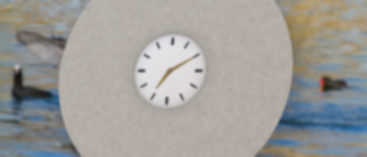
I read **7:10**
